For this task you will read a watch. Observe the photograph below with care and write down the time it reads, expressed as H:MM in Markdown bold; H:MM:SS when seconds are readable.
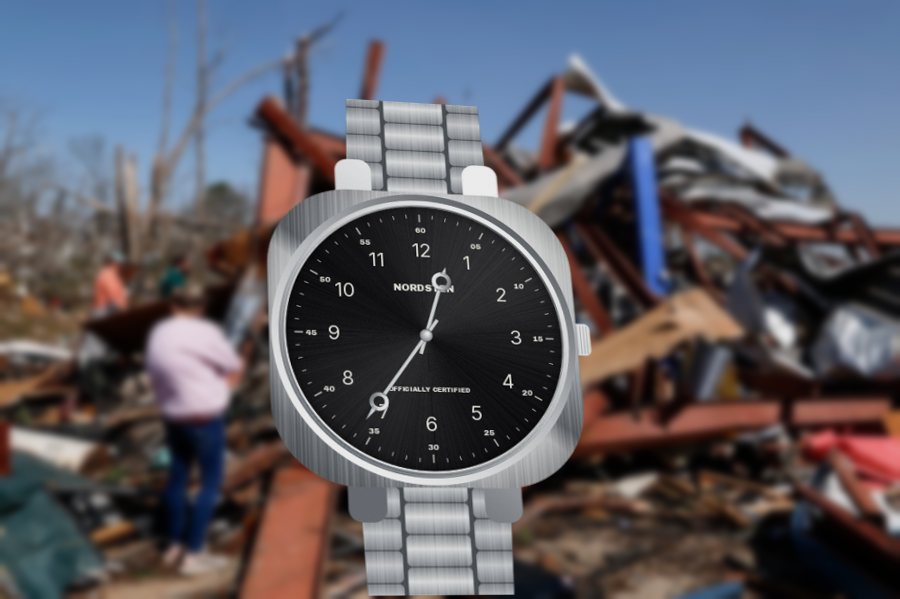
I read **12:36**
